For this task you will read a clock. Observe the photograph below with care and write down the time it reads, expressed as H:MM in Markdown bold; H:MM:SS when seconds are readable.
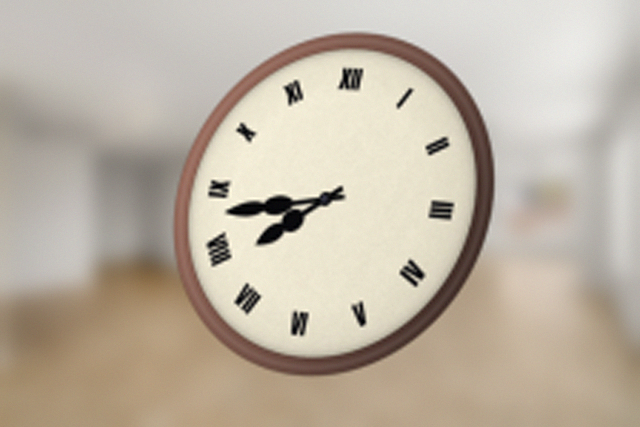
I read **7:43**
